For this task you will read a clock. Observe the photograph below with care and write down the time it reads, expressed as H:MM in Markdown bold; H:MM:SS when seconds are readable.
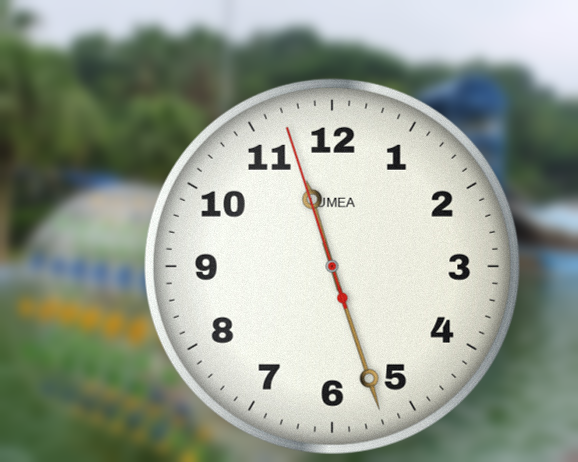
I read **11:26:57**
